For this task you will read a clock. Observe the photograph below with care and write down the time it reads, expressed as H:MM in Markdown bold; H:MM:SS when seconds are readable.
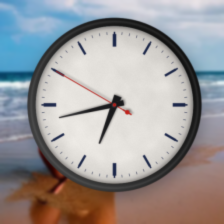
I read **6:42:50**
